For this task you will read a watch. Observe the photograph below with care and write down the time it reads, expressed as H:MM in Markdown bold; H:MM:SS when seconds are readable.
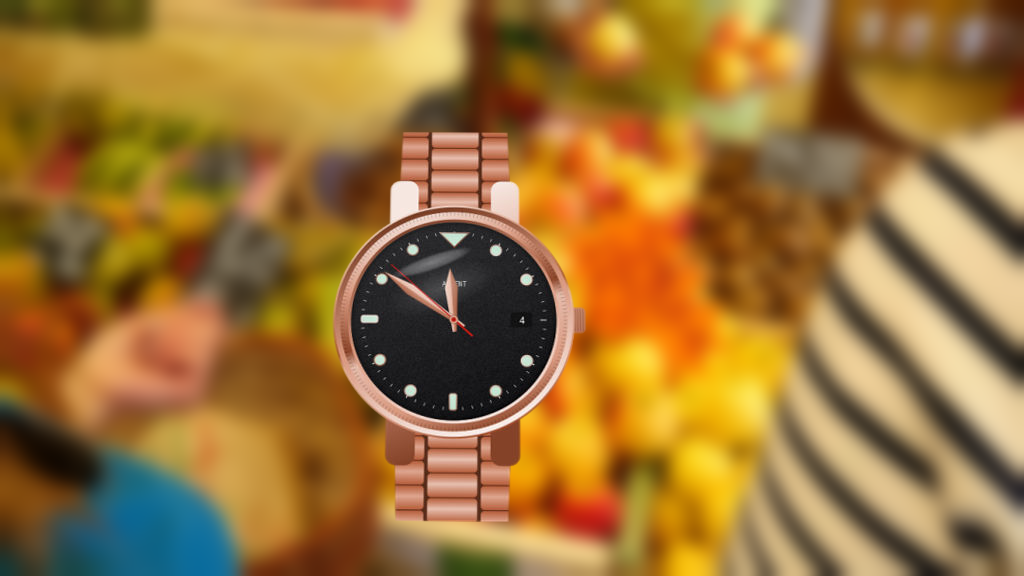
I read **11:50:52**
